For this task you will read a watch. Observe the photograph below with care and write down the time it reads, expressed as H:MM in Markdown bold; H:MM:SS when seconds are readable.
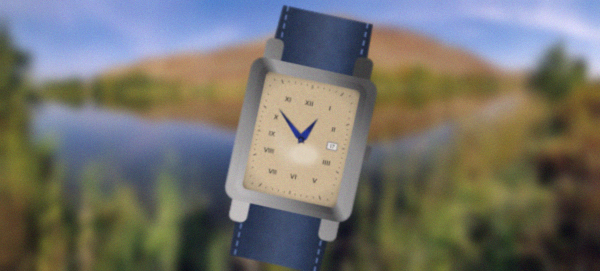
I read **12:52**
